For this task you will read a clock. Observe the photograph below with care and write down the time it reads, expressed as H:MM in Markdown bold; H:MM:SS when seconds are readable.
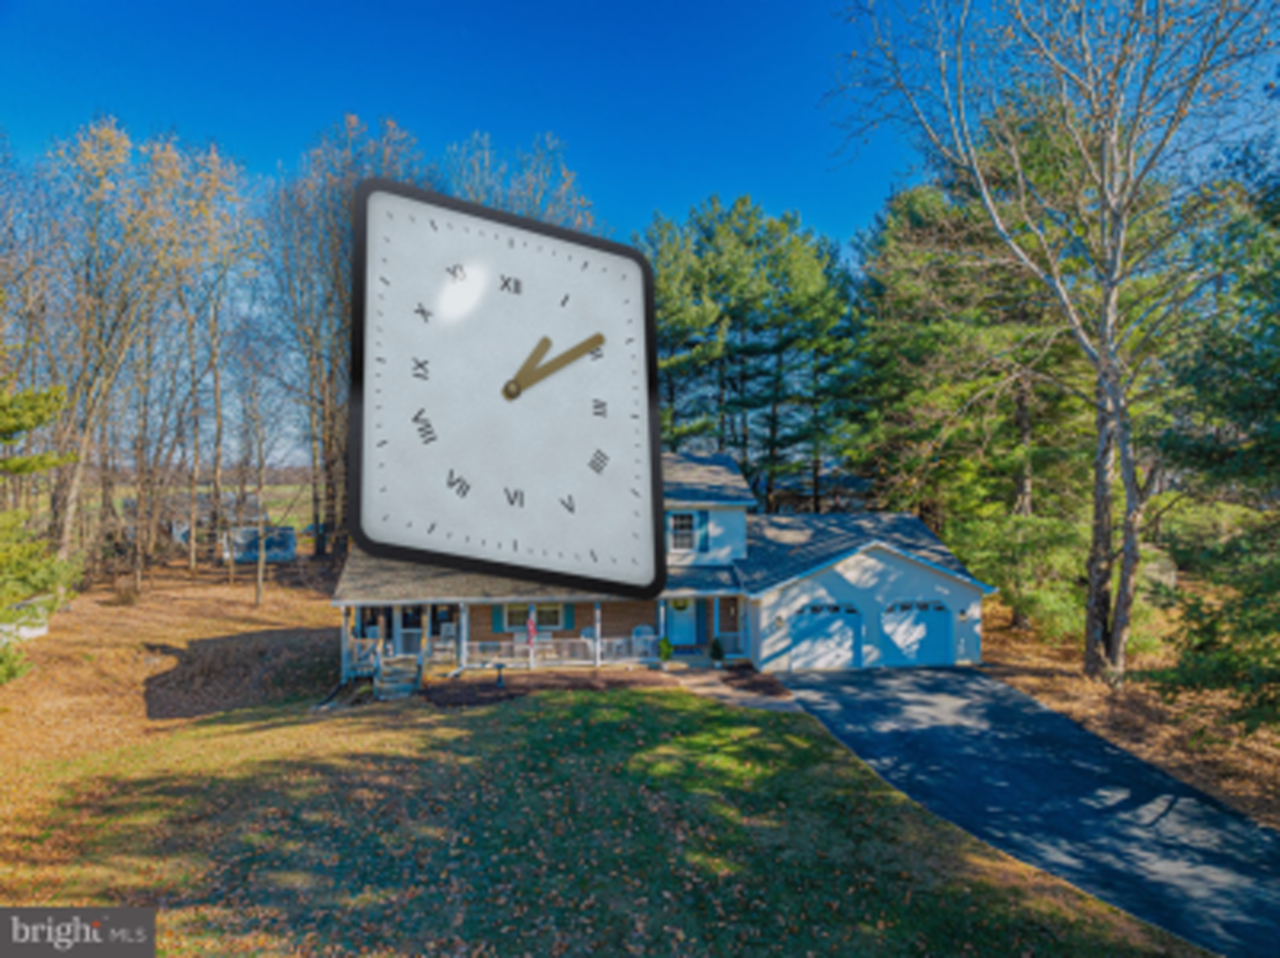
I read **1:09**
